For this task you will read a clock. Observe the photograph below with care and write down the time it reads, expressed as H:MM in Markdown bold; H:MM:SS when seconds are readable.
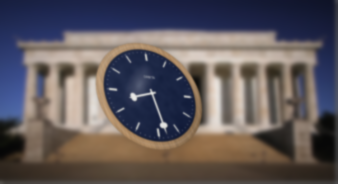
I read **8:28**
